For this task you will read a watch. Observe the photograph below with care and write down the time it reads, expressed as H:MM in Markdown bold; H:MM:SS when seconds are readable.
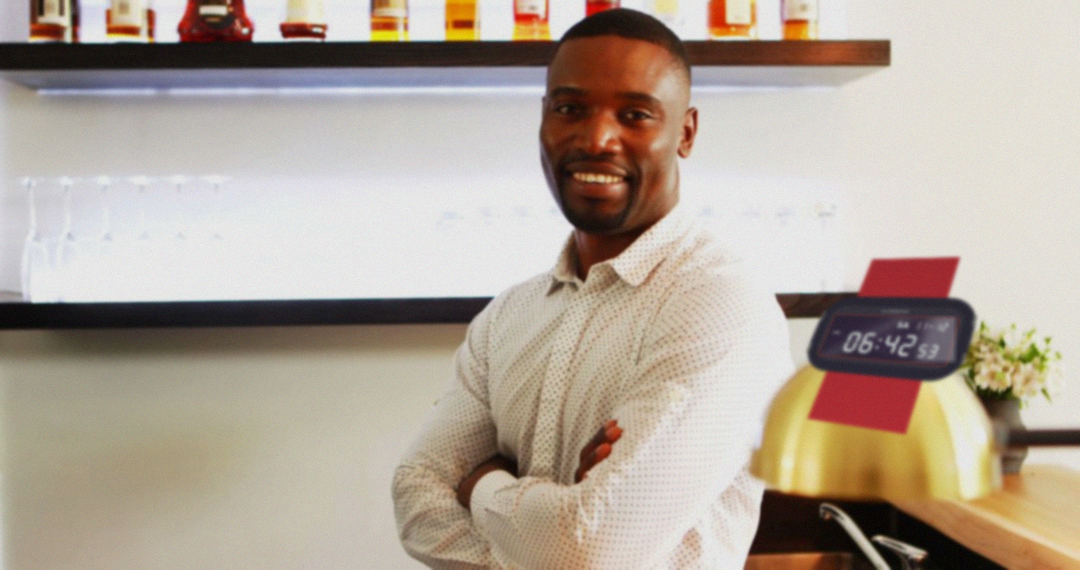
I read **6:42**
